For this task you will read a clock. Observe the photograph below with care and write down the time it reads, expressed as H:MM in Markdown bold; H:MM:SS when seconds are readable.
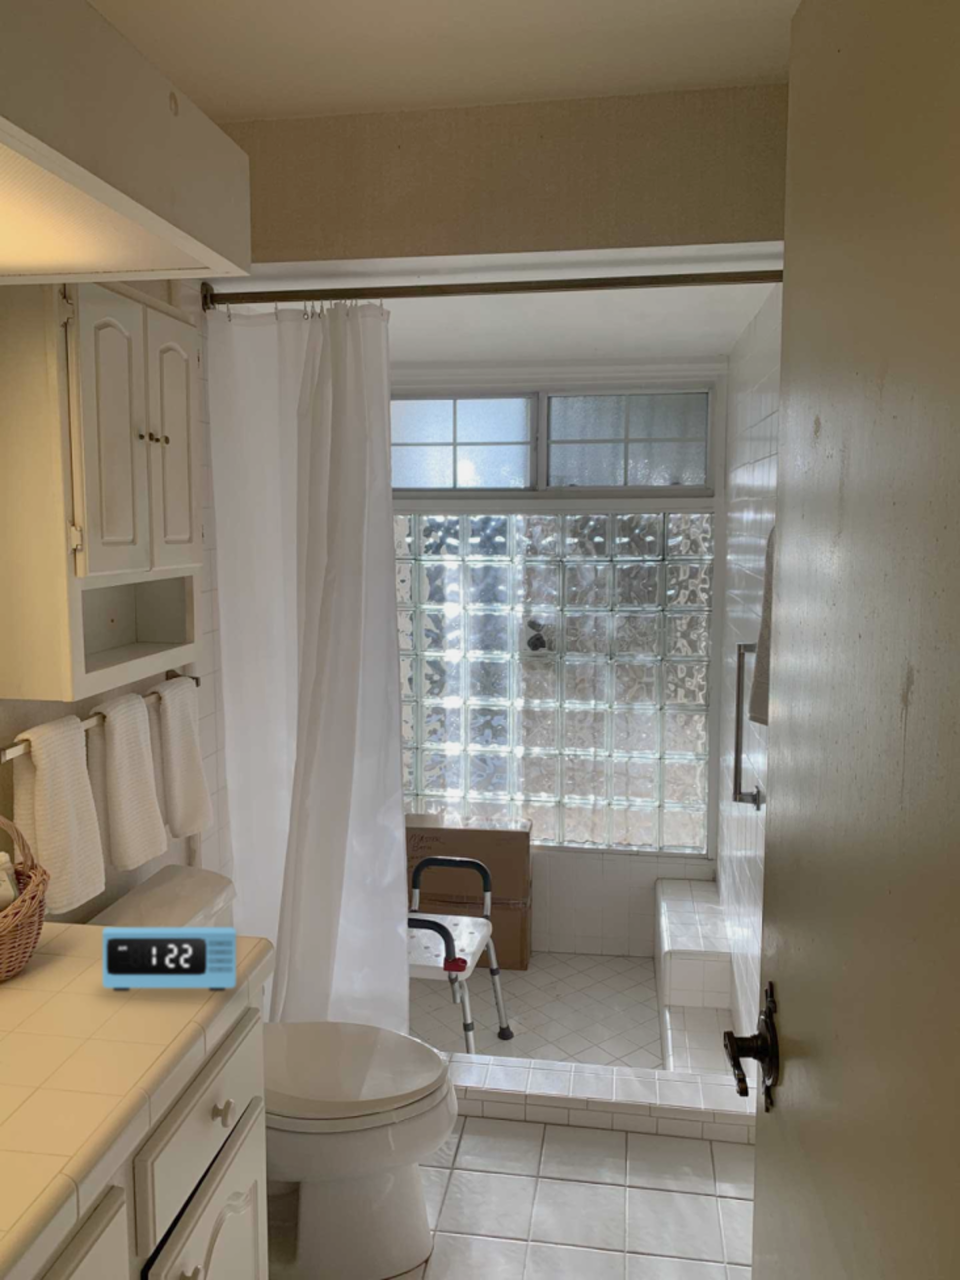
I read **1:22**
